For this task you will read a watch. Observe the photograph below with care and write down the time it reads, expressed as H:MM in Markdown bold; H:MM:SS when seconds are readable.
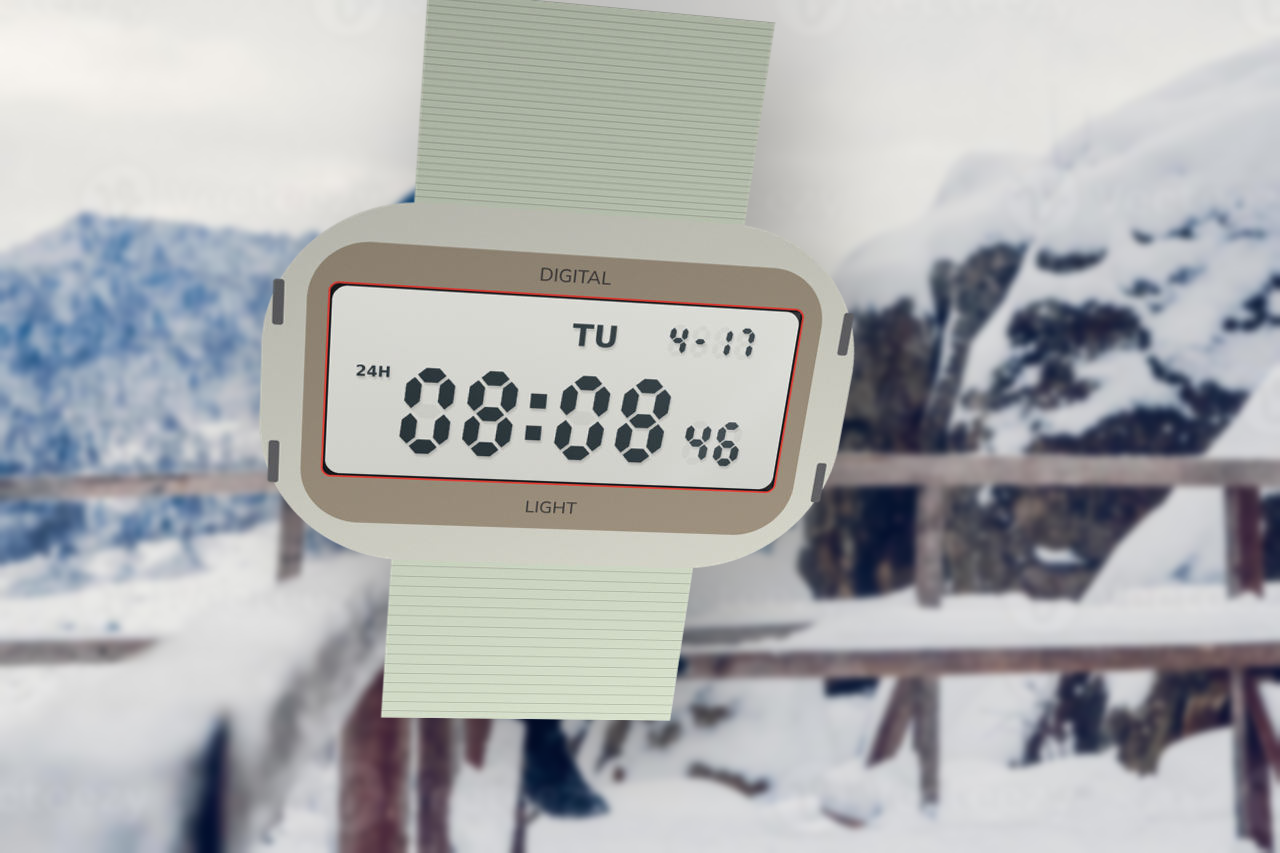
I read **8:08:46**
